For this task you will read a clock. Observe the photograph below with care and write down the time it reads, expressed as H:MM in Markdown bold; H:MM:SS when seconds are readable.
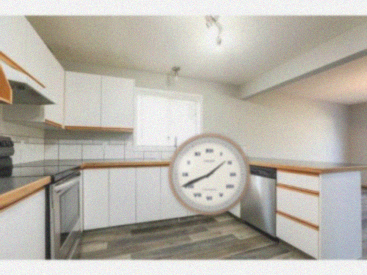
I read **1:41**
